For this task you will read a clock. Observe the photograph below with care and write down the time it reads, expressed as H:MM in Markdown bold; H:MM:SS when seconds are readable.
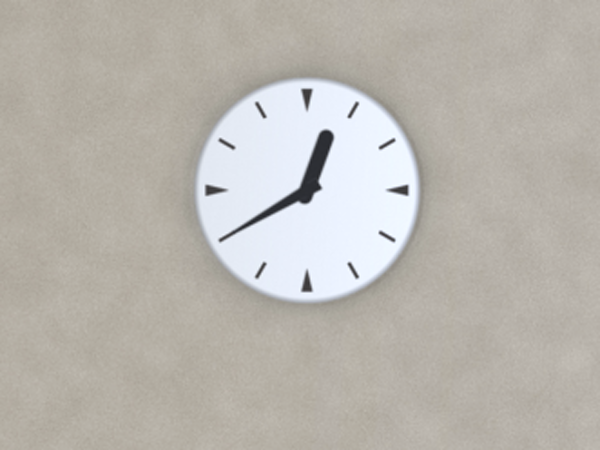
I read **12:40**
